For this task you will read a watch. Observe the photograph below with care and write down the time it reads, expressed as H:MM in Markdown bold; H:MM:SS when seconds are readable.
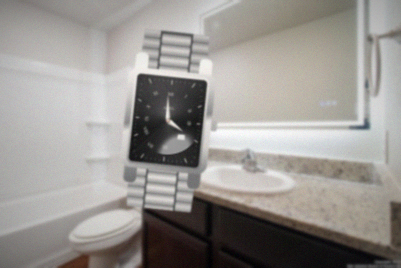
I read **3:59**
